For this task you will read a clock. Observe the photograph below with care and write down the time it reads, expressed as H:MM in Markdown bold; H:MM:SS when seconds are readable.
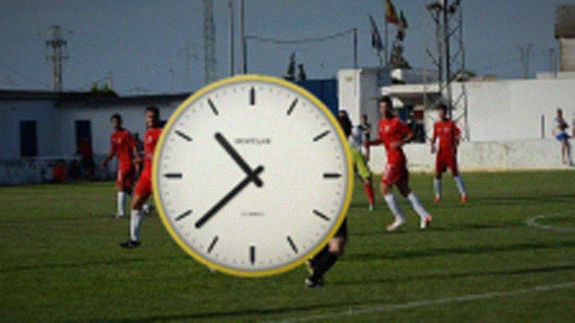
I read **10:38**
